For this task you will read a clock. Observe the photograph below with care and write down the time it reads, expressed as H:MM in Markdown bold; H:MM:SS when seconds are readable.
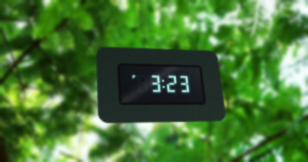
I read **3:23**
